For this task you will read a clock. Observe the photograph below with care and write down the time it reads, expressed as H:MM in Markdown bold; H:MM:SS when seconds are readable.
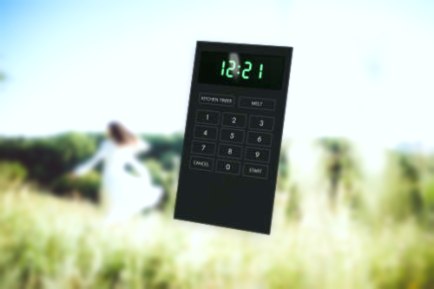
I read **12:21**
